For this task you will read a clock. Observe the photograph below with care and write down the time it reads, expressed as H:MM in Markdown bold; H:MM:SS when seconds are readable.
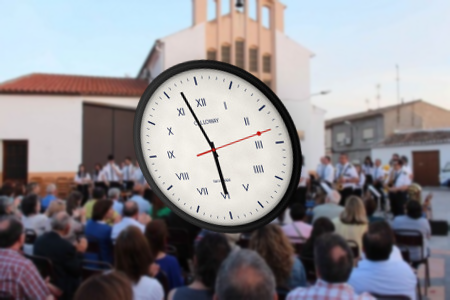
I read **5:57:13**
